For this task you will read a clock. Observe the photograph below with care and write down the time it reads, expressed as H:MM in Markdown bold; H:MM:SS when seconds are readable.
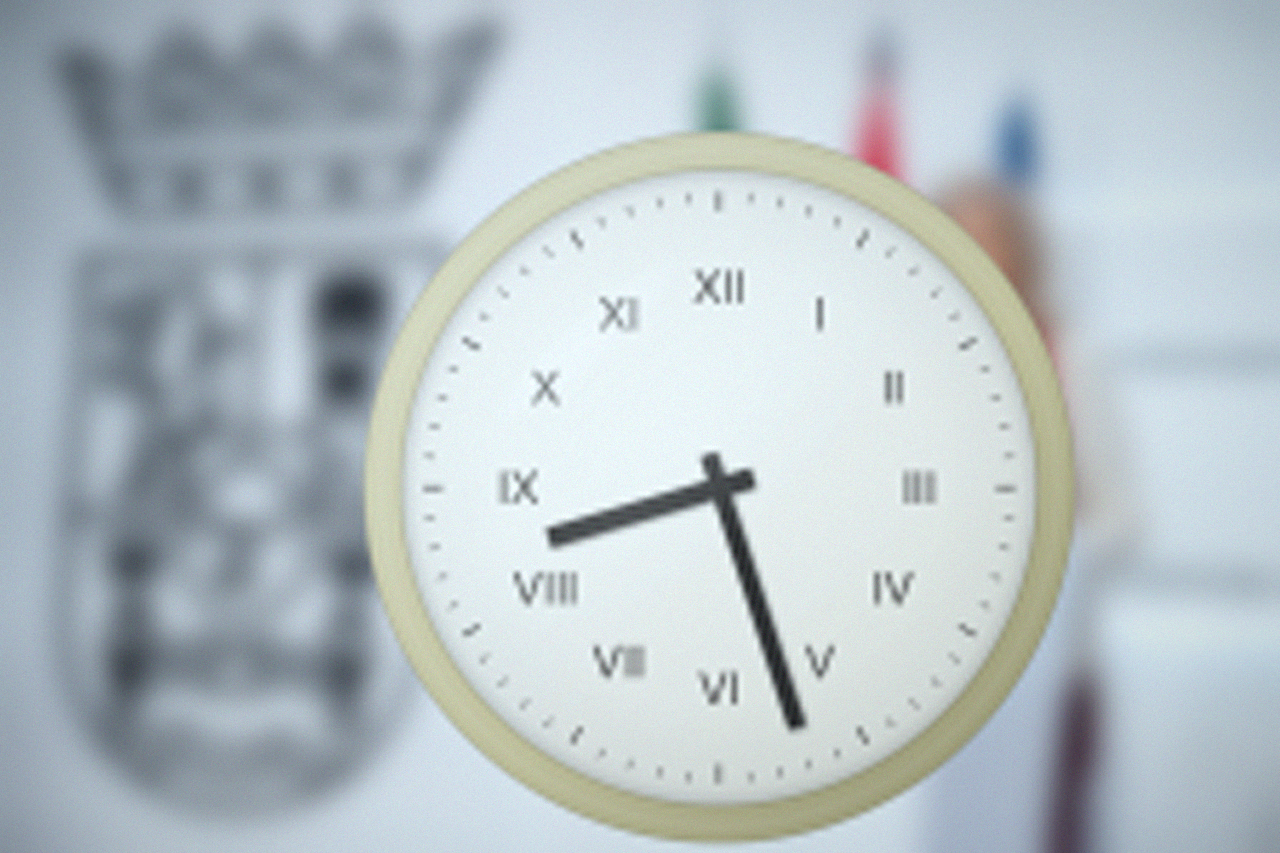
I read **8:27**
